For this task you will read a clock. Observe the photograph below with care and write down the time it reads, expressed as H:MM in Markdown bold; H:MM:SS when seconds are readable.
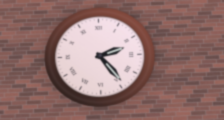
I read **2:24**
